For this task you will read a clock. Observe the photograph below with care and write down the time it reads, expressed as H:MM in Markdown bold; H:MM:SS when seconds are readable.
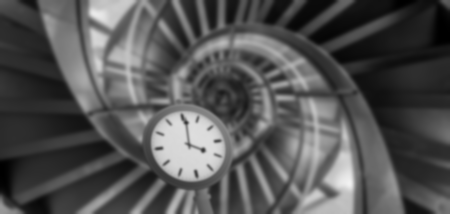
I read **4:01**
